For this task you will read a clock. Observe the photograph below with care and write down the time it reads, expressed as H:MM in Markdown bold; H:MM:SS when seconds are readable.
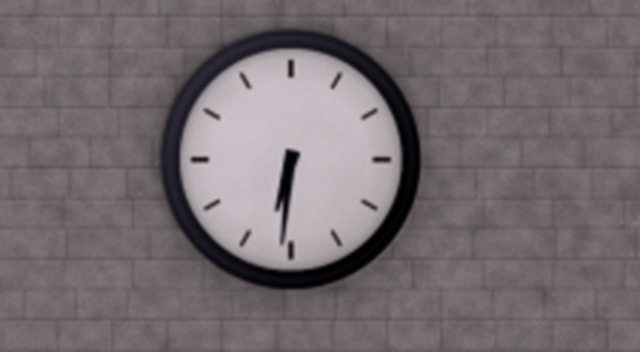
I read **6:31**
